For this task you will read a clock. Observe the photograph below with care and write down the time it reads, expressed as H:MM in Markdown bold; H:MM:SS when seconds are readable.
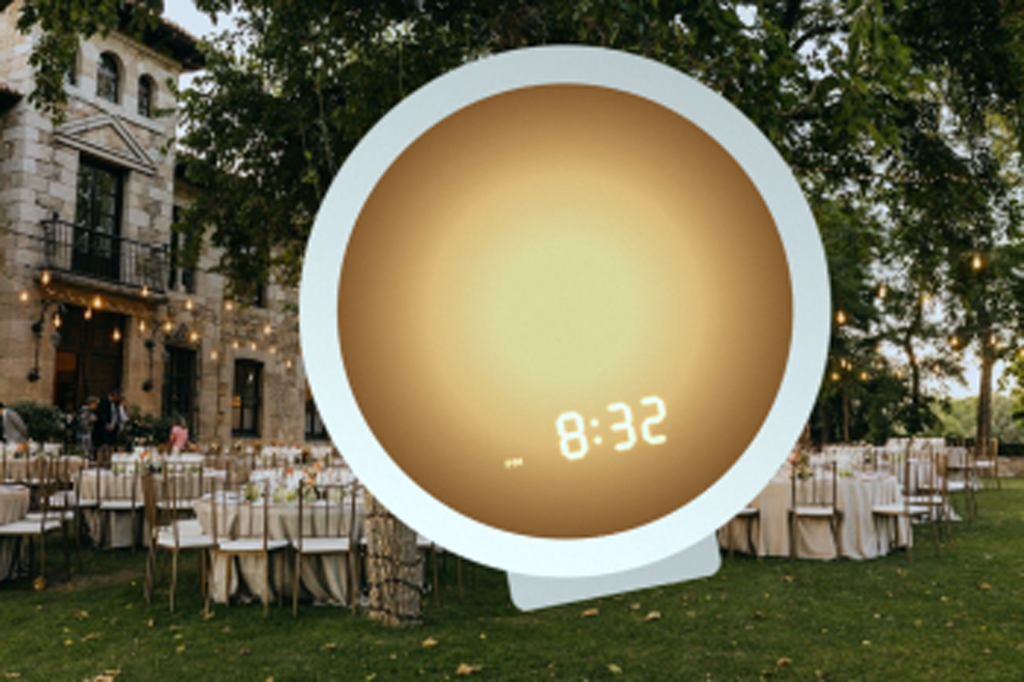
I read **8:32**
